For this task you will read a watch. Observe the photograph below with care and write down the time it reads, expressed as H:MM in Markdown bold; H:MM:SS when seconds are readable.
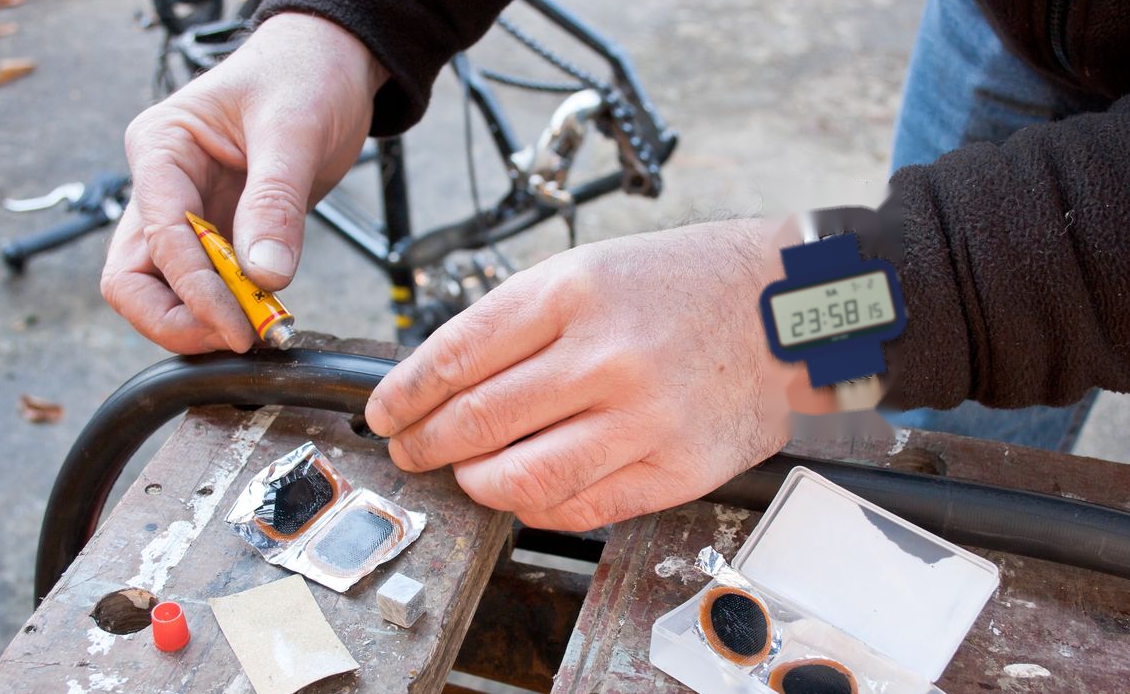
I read **23:58:15**
